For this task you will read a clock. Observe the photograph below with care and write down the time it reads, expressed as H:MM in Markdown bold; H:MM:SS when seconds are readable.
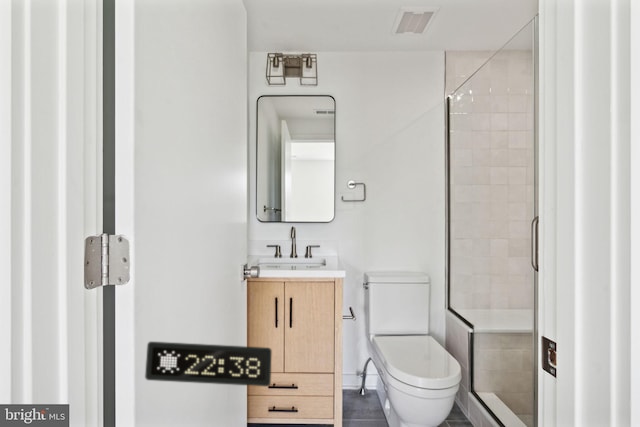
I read **22:38**
